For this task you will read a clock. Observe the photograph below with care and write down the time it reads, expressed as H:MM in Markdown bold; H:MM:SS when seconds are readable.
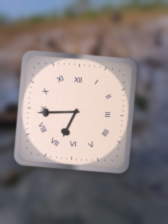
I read **6:44**
